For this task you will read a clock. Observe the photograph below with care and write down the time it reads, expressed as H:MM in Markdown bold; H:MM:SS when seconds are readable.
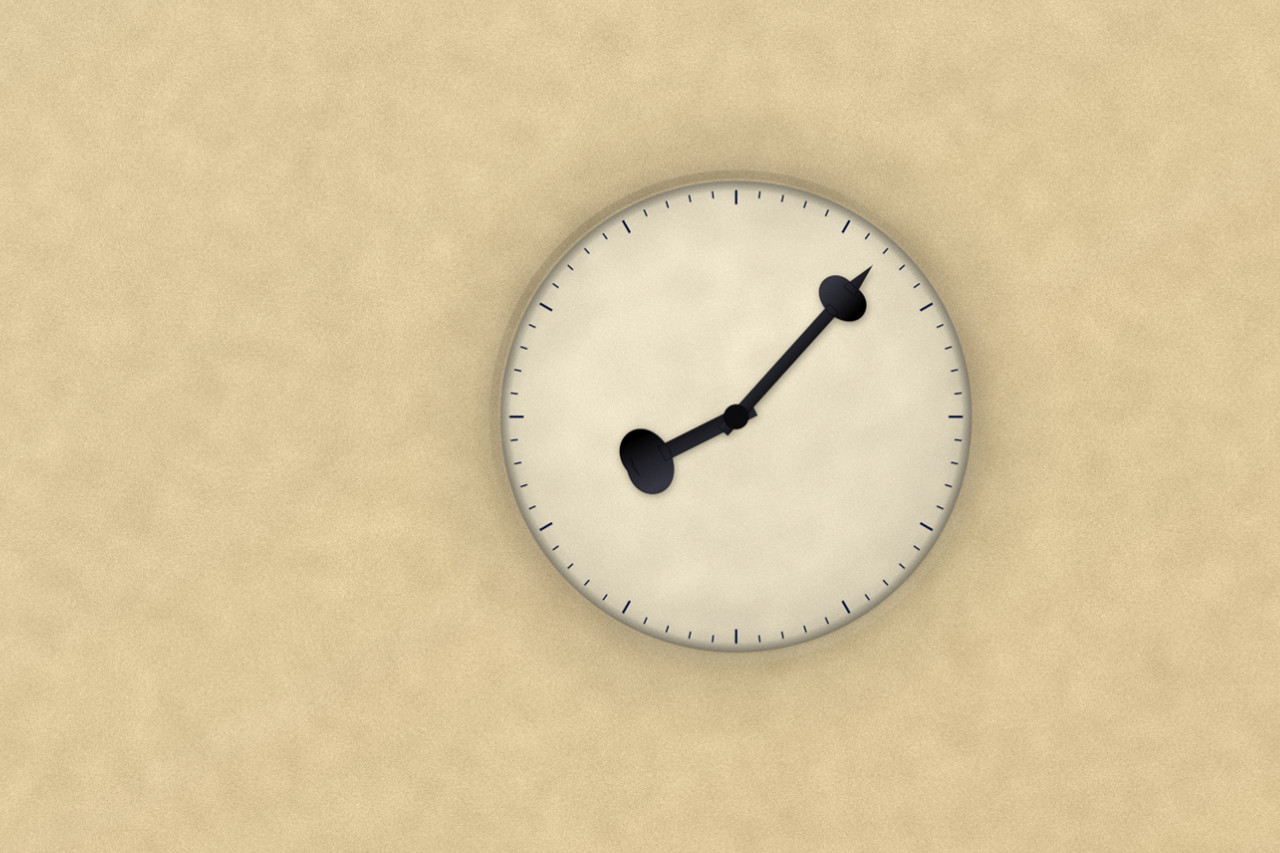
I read **8:07**
